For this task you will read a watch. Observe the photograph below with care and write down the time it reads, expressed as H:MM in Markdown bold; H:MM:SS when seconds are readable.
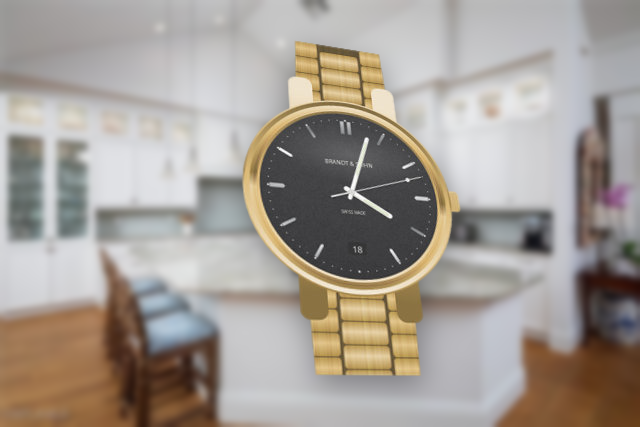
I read **4:03:12**
